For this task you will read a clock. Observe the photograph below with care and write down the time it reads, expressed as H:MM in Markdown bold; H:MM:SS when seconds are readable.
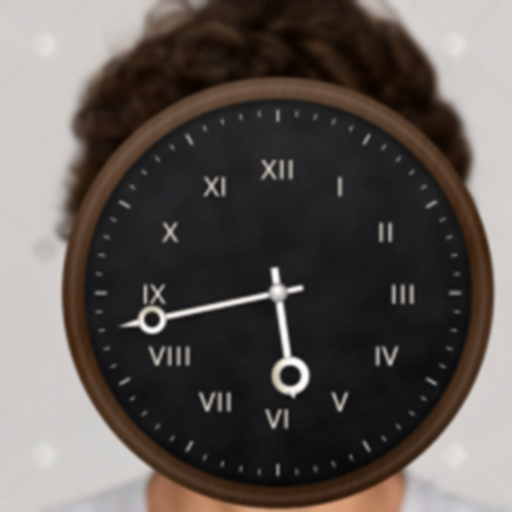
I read **5:43**
